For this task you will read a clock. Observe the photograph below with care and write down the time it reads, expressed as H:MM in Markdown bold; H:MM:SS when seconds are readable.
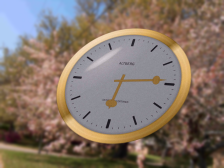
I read **6:14**
